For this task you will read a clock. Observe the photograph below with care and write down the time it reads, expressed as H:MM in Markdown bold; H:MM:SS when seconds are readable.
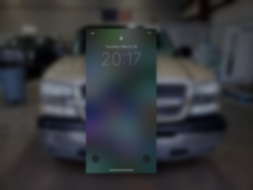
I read **20:17**
